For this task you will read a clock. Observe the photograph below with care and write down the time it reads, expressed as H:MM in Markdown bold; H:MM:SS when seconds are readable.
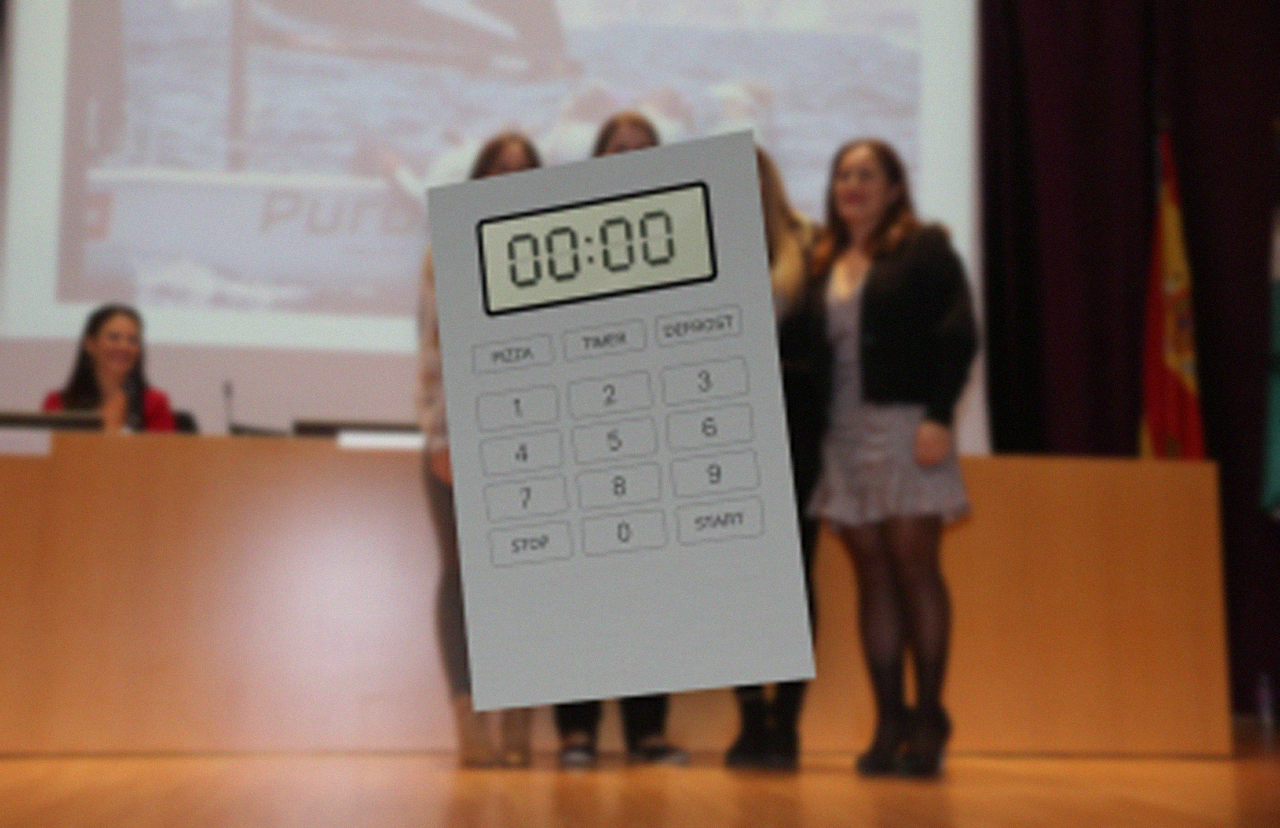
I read **0:00**
